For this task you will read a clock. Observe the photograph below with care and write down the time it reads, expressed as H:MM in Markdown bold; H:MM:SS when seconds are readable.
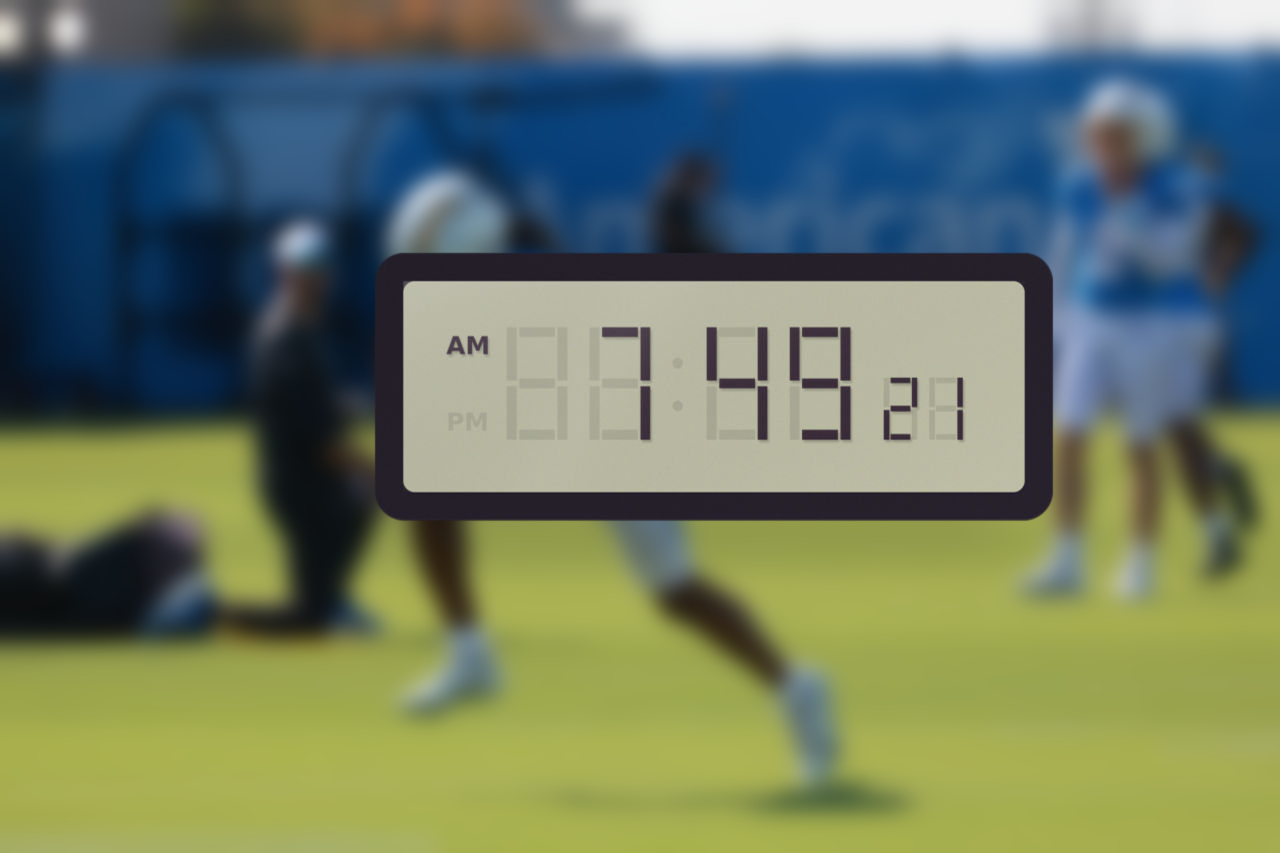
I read **7:49:21**
